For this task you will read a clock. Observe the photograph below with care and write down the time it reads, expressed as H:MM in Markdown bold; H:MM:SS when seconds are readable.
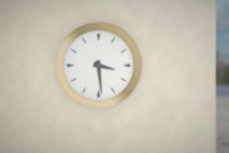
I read **3:29**
